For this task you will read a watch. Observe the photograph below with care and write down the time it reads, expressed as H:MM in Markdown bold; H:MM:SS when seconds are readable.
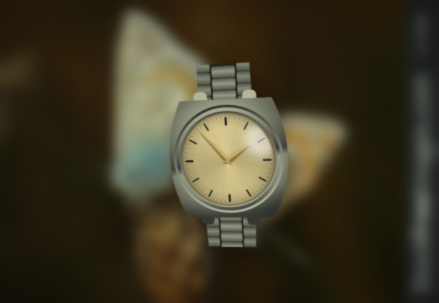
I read **1:53**
